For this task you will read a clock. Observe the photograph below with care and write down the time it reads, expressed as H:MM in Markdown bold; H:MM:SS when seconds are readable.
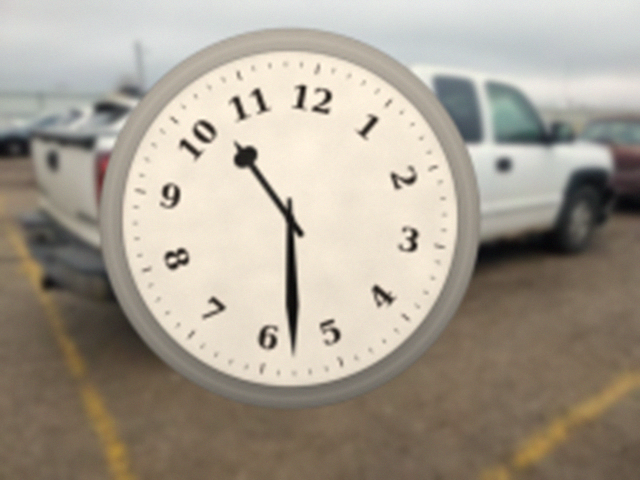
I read **10:28**
